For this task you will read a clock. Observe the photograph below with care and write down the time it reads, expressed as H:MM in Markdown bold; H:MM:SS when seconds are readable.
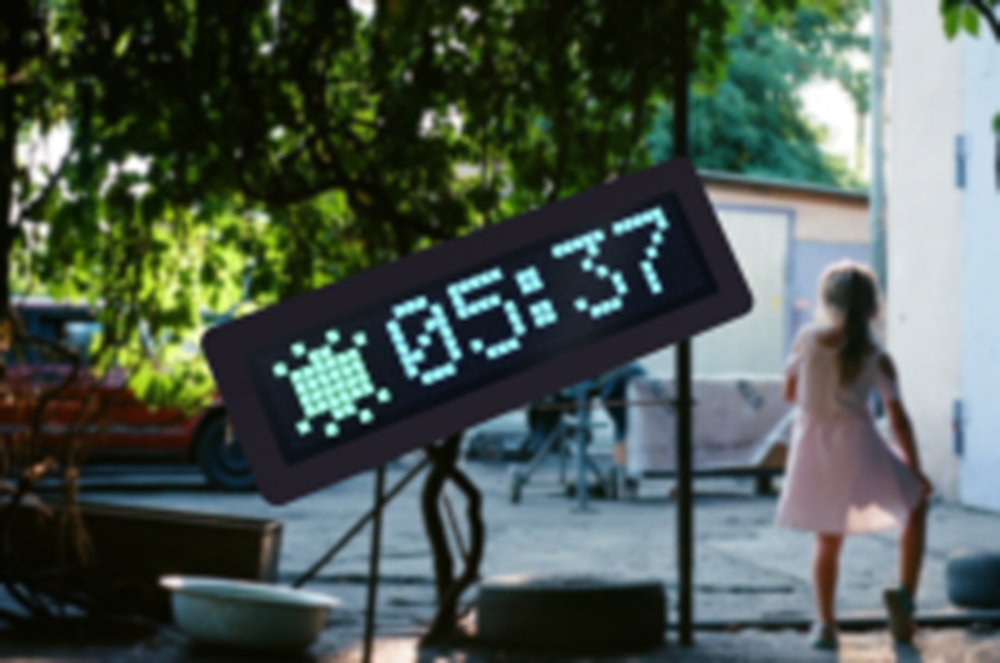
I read **5:37**
